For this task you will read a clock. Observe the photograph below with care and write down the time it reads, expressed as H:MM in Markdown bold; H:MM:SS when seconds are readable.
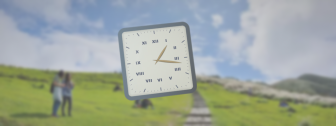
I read **1:17**
